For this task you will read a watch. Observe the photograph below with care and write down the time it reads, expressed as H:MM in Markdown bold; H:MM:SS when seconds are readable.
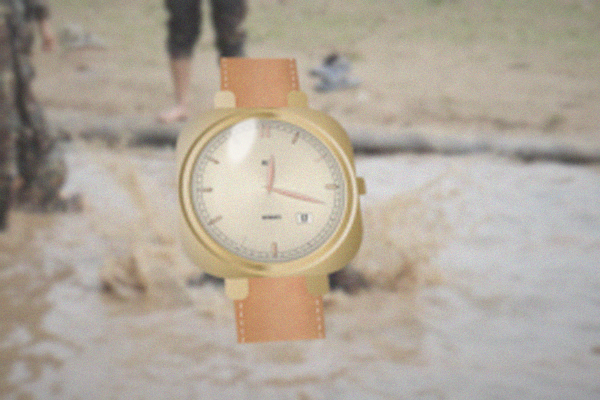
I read **12:18**
